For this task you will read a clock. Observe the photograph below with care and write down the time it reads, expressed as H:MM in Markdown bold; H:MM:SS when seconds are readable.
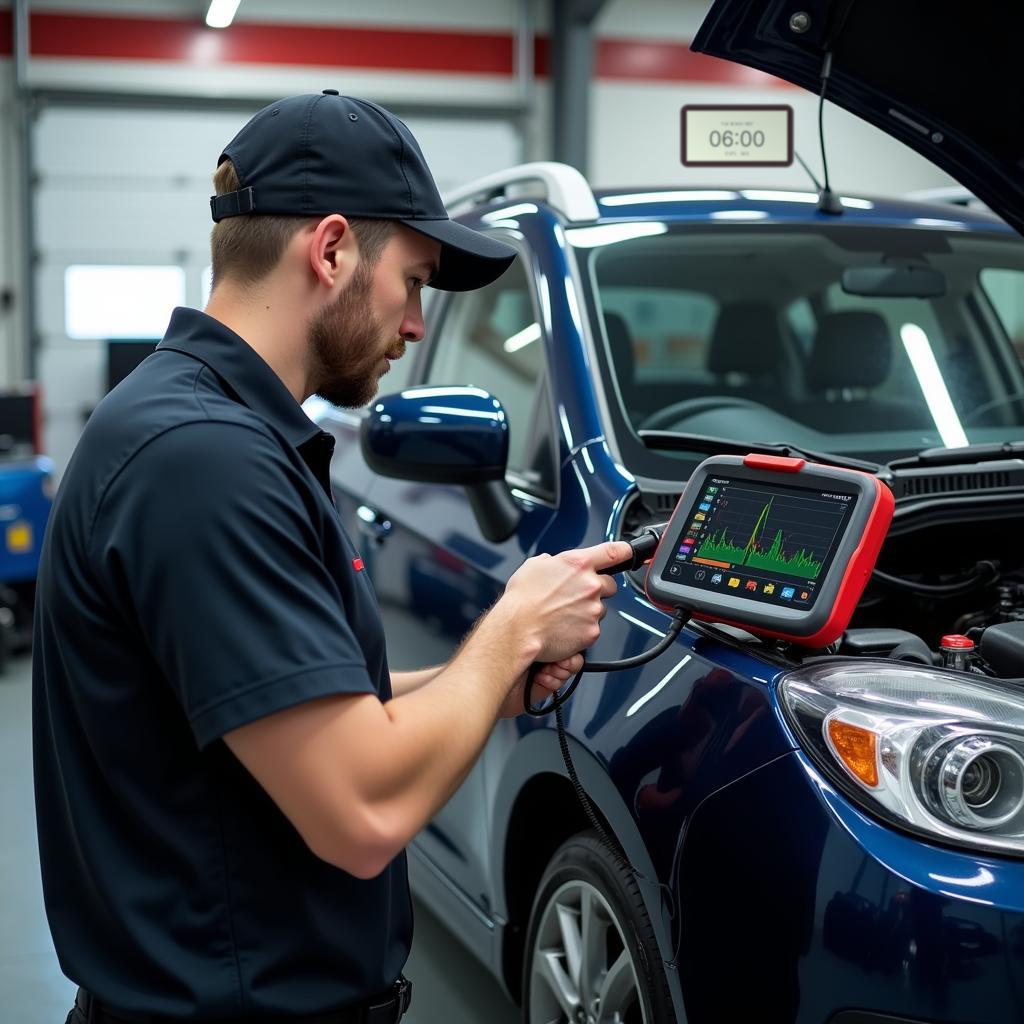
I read **6:00**
